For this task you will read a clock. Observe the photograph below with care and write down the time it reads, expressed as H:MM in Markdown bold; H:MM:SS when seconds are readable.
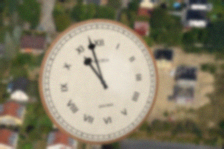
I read **10:58**
